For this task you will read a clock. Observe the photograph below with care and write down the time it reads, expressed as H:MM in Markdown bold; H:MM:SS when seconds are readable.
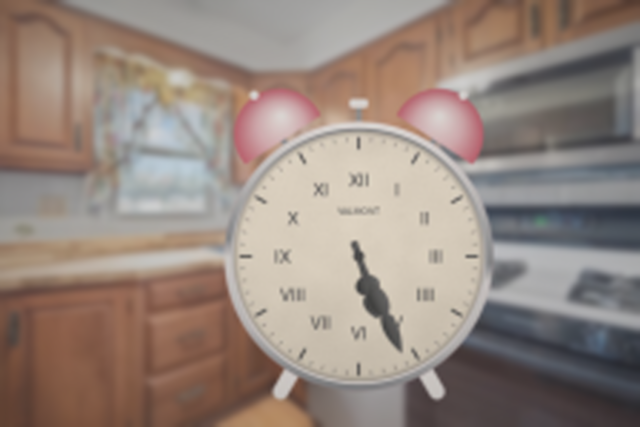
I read **5:26**
